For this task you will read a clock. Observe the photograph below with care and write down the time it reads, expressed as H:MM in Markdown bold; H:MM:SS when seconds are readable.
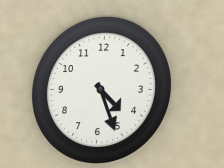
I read **4:26**
